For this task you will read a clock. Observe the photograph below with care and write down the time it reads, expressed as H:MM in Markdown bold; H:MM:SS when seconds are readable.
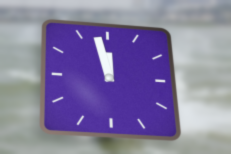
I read **11:58**
